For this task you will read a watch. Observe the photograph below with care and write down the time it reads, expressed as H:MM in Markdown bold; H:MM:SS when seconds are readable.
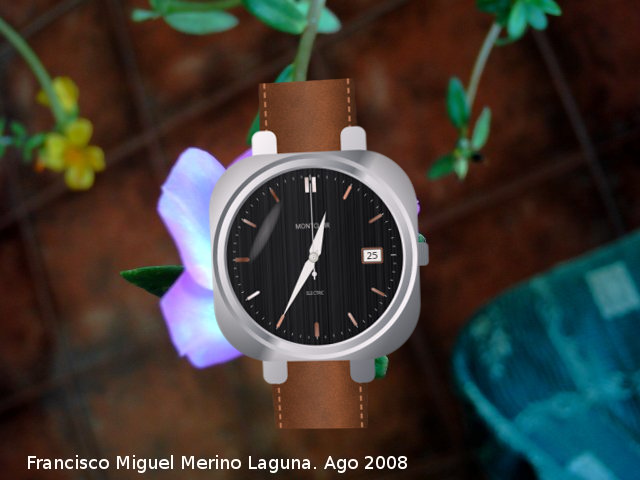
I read **12:35:00**
